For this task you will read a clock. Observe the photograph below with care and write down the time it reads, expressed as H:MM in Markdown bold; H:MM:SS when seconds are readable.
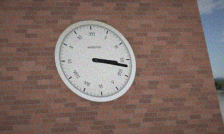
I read **3:17**
